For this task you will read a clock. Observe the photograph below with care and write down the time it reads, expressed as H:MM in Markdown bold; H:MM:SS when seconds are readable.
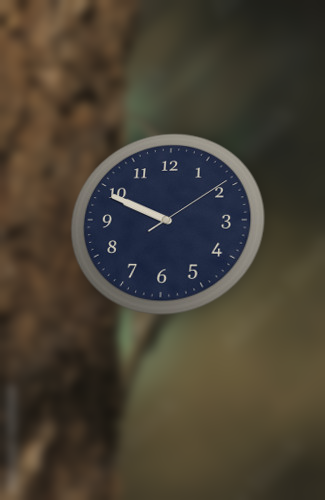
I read **9:49:09**
